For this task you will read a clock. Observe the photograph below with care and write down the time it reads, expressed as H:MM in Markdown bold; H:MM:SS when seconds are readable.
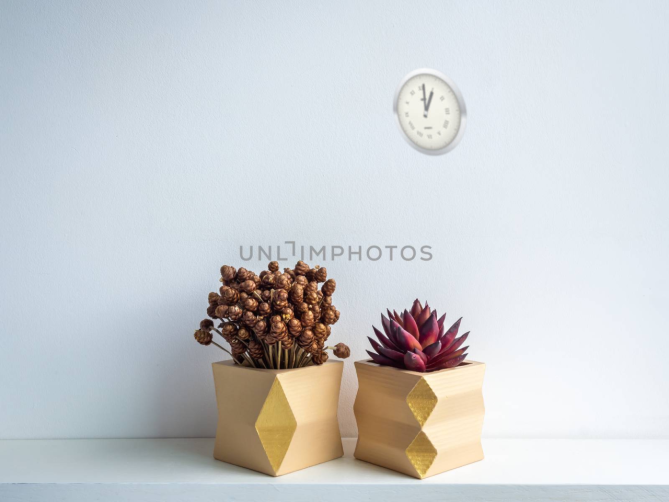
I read **1:01**
